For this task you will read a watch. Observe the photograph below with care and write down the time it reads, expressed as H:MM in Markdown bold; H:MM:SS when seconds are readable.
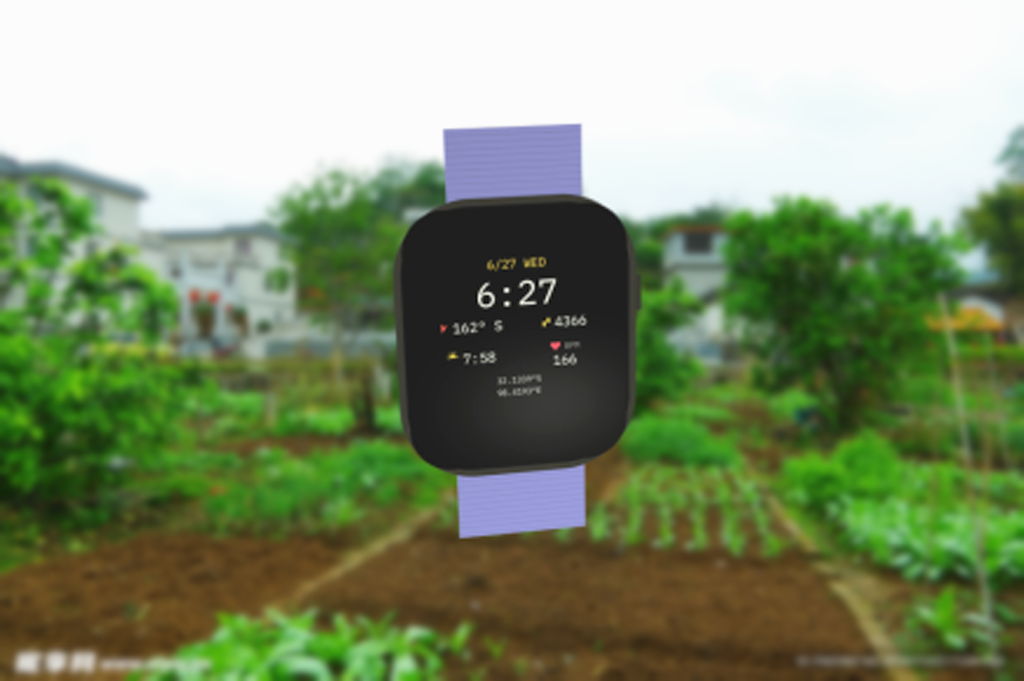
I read **6:27**
